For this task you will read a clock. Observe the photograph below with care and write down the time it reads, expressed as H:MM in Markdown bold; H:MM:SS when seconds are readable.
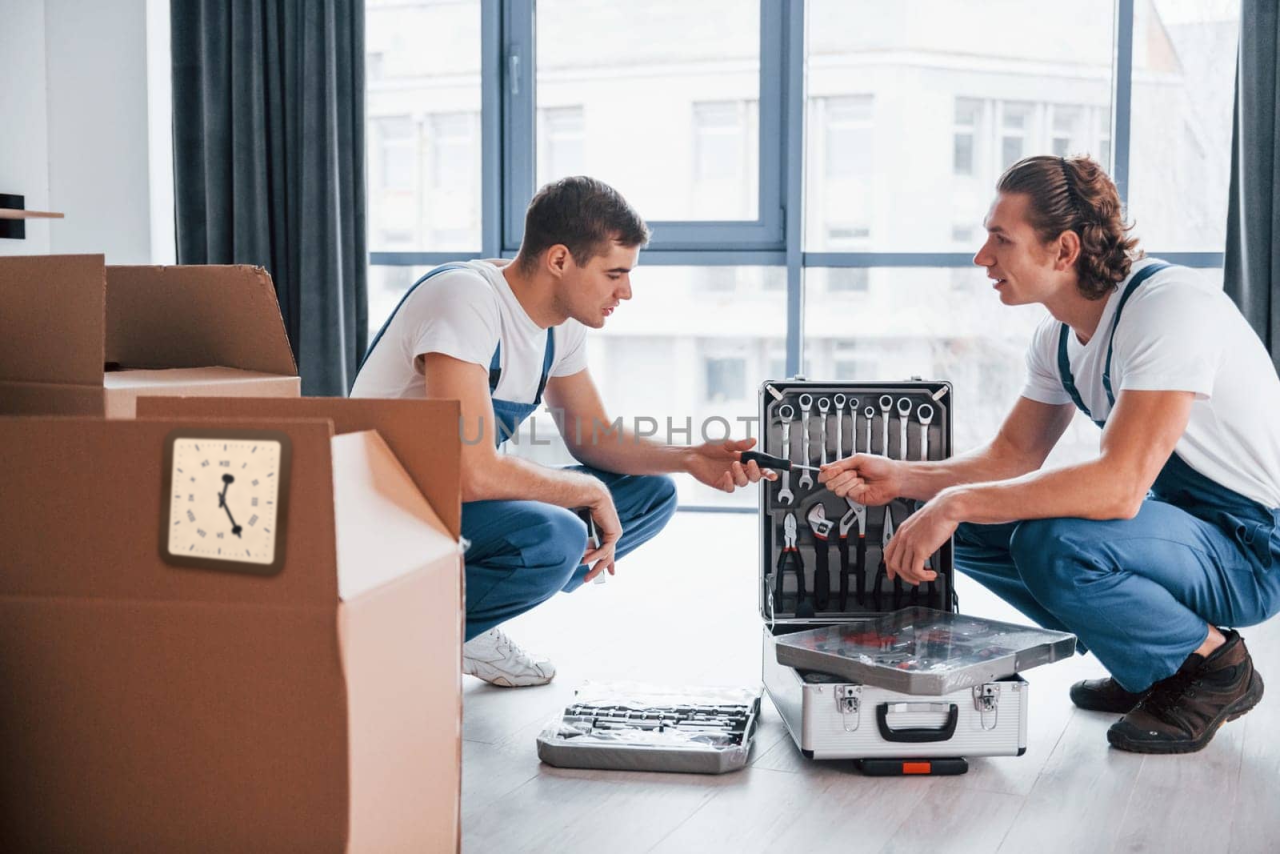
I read **12:25**
